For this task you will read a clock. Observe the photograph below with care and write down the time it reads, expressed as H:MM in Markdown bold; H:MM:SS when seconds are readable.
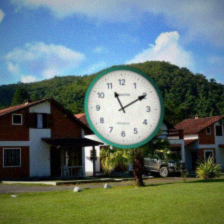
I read **11:10**
